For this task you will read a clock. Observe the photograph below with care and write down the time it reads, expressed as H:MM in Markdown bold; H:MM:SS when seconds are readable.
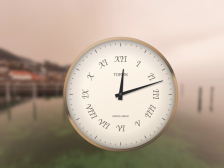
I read **12:12**
